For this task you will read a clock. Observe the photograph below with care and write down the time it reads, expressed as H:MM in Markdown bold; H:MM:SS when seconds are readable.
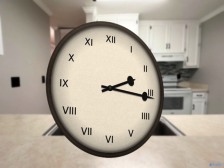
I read **2:16**
